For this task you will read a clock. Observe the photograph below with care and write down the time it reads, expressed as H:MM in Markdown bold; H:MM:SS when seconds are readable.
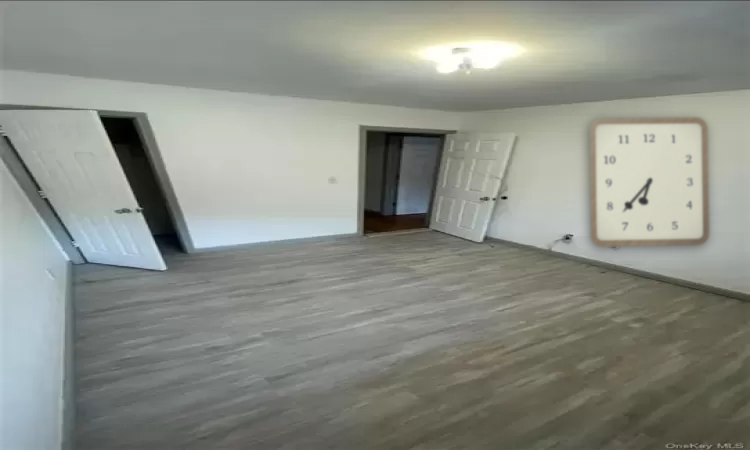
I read **6:37**
